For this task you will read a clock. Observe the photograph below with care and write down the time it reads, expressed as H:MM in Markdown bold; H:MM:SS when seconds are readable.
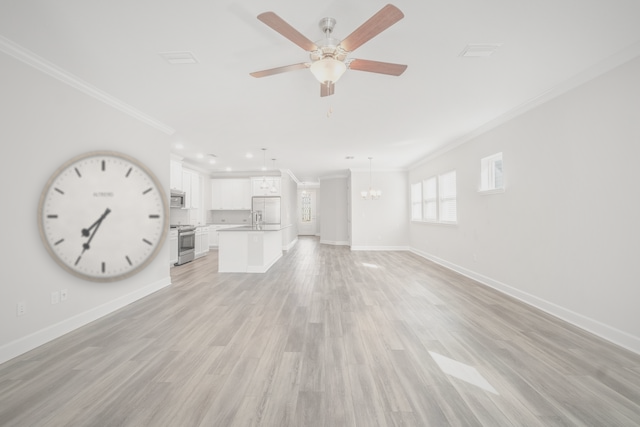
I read **7:35**
